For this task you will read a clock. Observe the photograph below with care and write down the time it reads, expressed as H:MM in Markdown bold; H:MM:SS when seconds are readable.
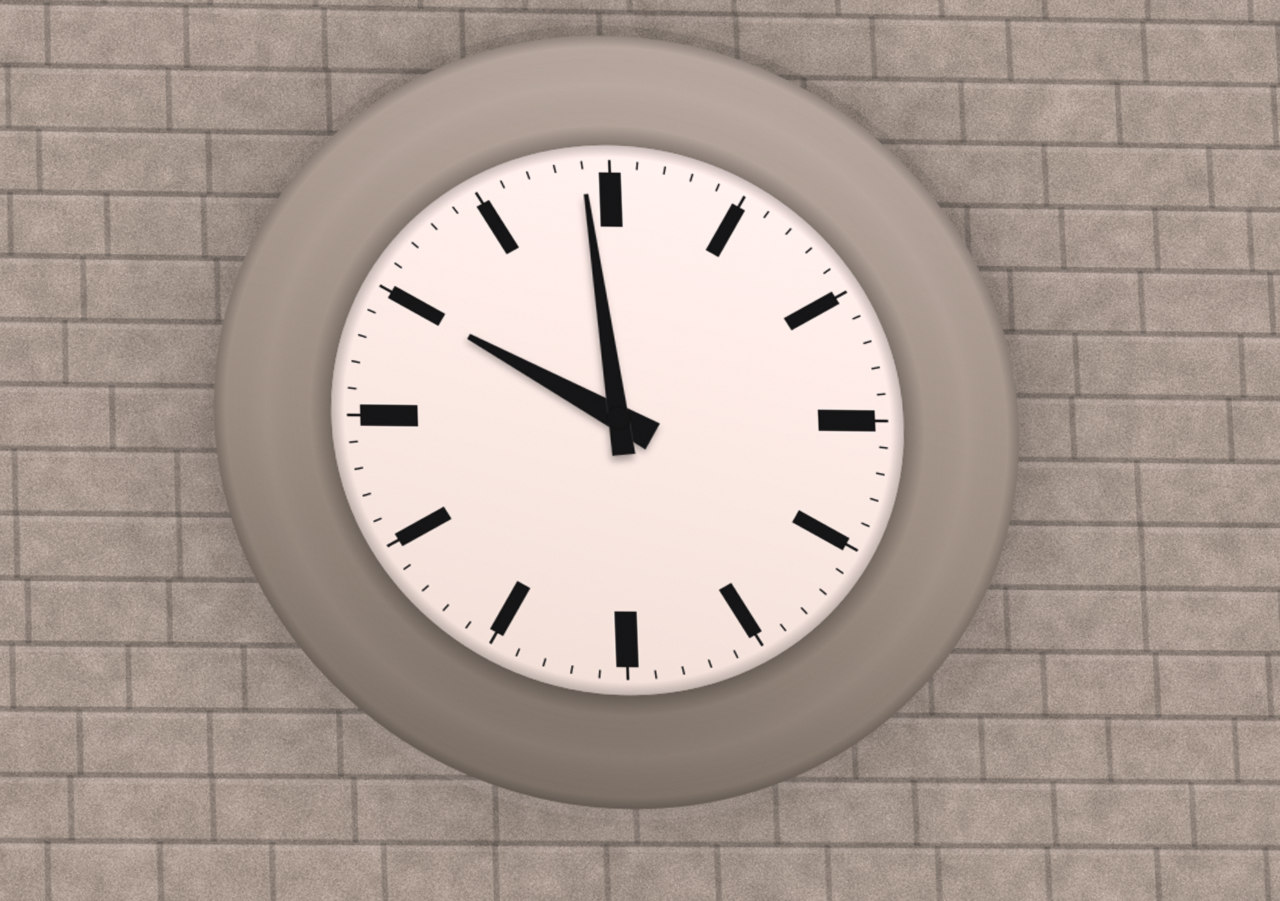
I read **9:59**
